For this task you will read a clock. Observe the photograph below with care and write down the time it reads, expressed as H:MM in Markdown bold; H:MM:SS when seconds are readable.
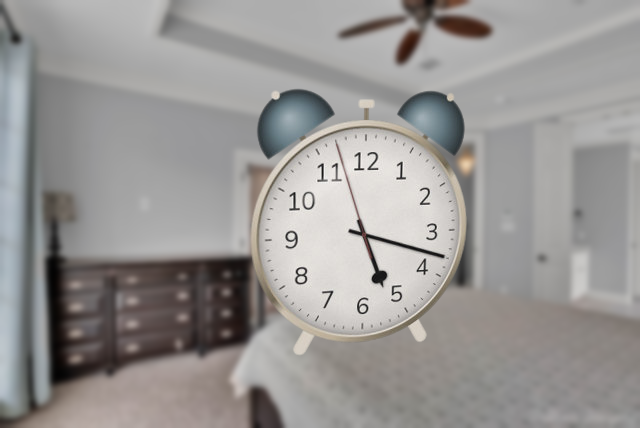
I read **5:17:57**
